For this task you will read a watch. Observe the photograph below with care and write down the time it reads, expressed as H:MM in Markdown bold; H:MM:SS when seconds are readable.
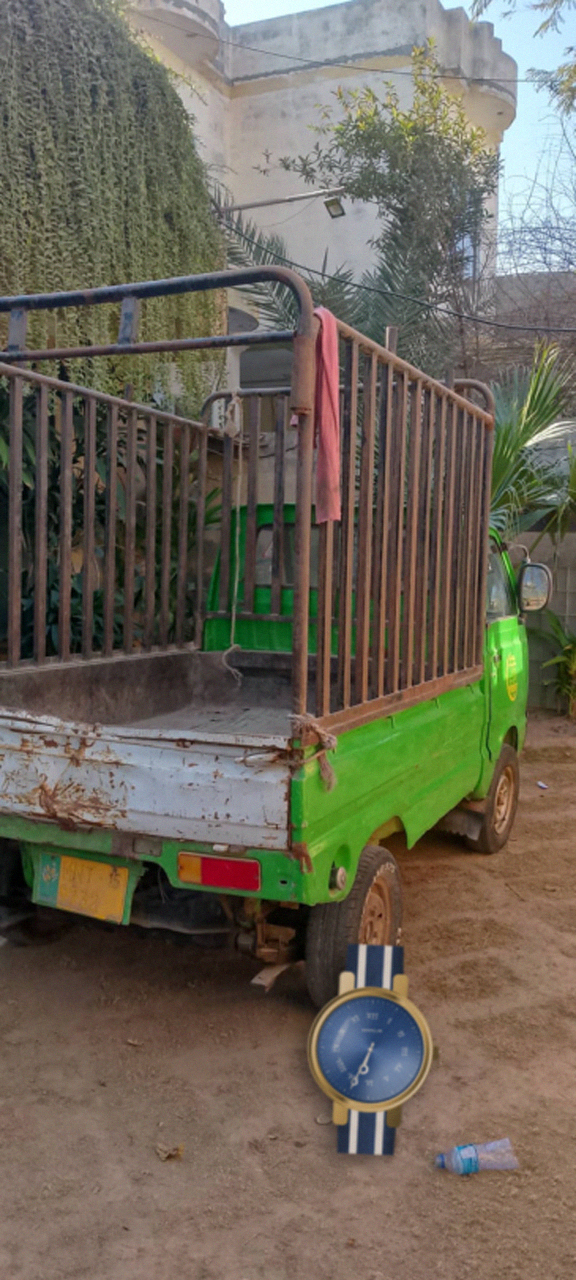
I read **6:34**
